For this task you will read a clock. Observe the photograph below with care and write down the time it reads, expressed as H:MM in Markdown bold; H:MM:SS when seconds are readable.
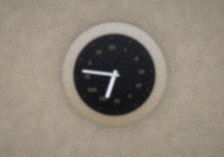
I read **6:47**
